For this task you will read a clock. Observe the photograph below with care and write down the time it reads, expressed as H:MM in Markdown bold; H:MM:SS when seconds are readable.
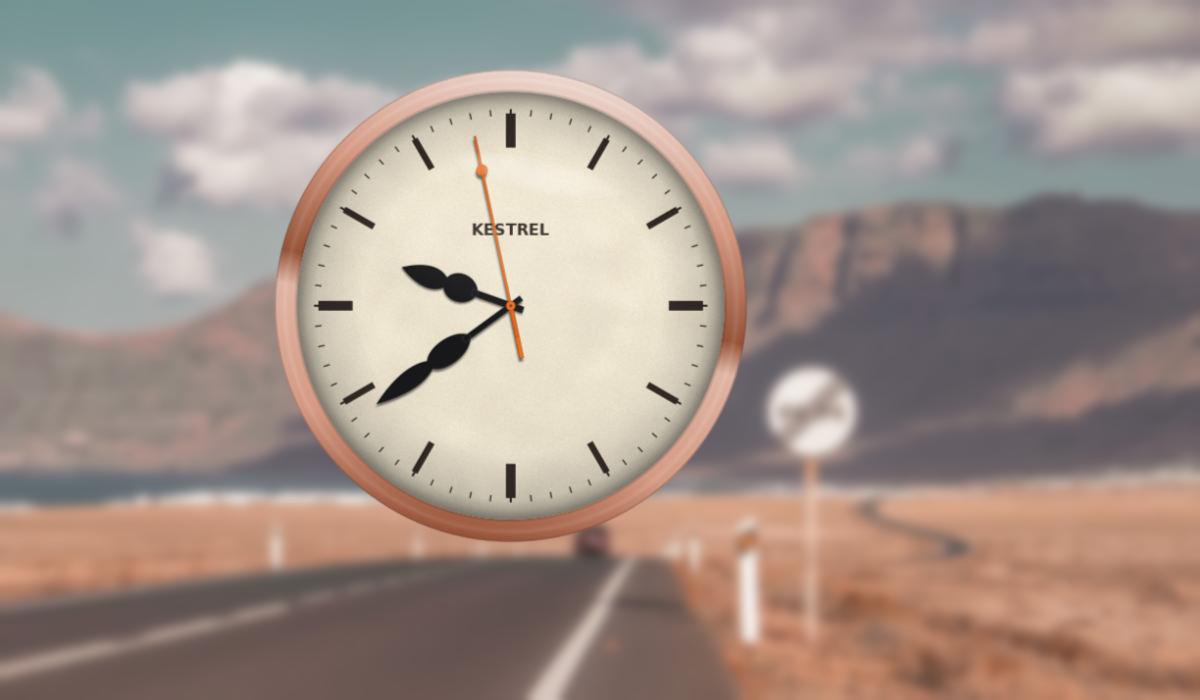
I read **9:38:58**
